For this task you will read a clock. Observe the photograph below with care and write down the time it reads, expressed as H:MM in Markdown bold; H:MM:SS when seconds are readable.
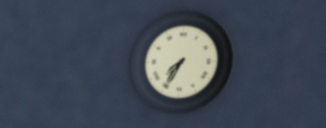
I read **7:35**
